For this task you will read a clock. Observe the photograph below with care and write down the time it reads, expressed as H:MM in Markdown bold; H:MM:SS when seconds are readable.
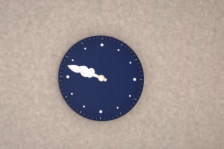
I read **9:48**
